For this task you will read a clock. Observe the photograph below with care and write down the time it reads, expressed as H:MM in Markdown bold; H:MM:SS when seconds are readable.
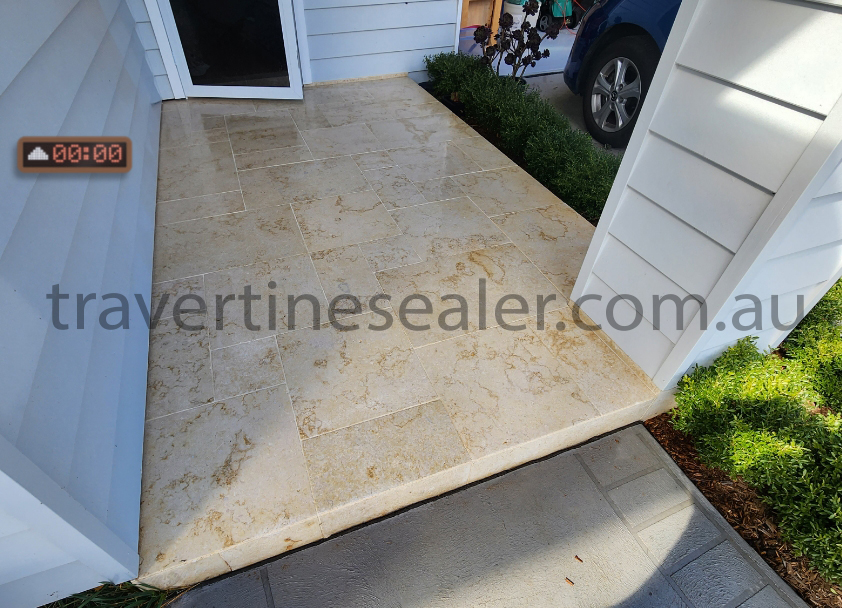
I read **0:00**
